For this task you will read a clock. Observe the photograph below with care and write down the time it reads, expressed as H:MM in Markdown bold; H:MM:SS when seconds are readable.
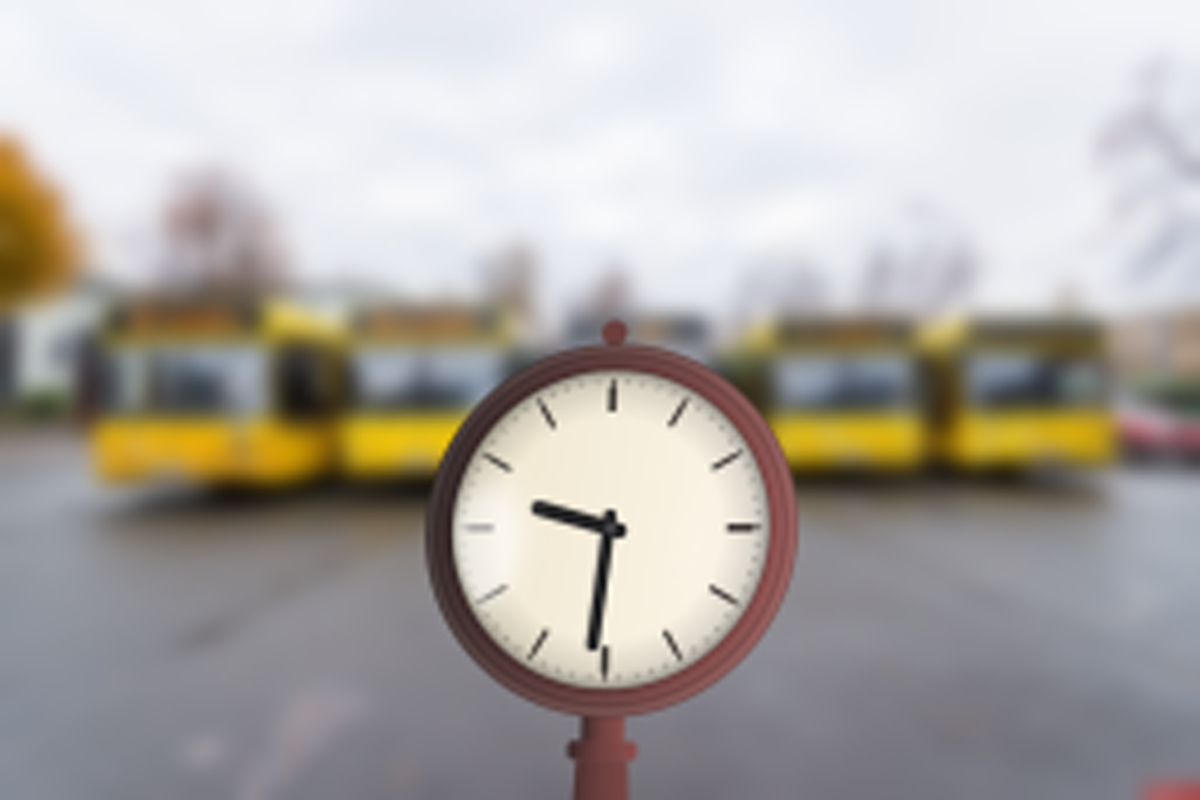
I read **9:31**
